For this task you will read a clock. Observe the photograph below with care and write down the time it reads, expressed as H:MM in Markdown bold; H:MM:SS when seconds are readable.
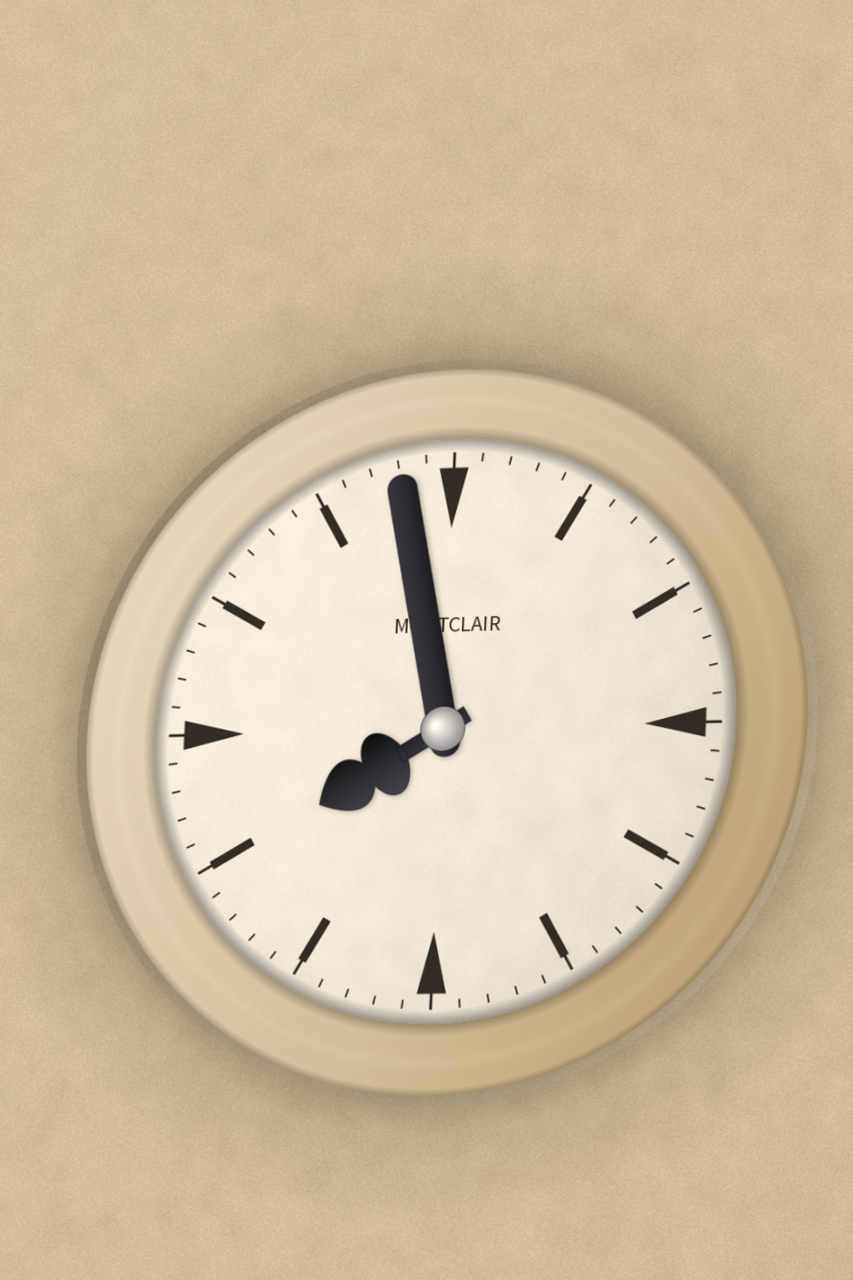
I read **7:58**
